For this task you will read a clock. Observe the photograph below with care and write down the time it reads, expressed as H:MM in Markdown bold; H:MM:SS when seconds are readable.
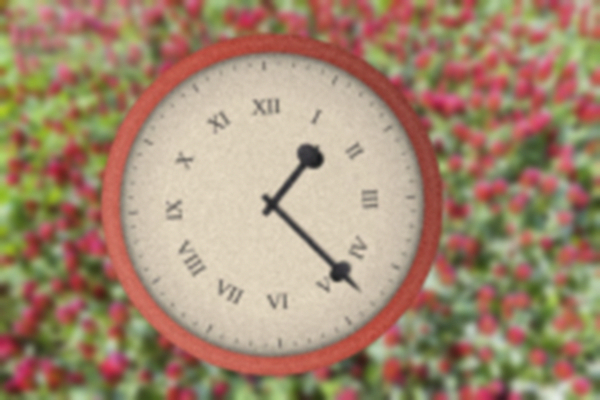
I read **1:23**
